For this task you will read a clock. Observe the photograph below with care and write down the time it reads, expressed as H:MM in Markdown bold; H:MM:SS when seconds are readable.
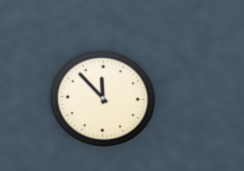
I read **11:53**
